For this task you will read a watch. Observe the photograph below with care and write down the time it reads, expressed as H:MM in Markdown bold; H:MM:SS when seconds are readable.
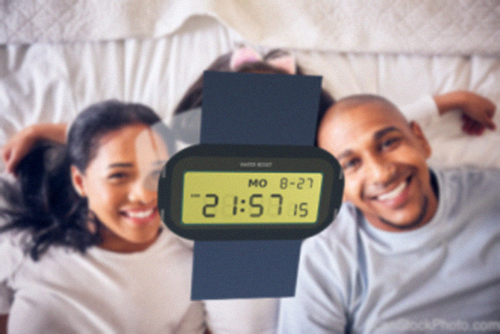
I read **21:57:15**
